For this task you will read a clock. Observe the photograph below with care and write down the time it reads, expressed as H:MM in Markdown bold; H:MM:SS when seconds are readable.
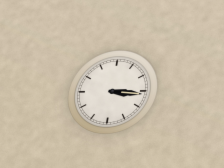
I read **3:16**
